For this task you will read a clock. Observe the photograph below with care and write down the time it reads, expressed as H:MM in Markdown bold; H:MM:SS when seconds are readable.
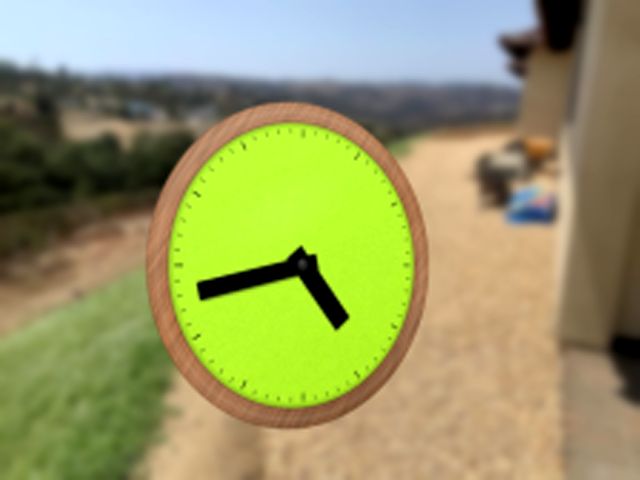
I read **4:43**
